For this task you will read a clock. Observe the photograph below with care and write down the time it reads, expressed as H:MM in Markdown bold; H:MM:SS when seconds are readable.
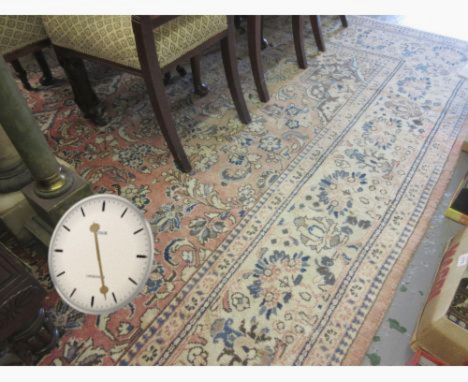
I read **11:27**
